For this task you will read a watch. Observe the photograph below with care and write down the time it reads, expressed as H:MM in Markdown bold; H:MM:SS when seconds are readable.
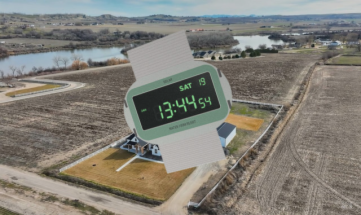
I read **13:44:54**
